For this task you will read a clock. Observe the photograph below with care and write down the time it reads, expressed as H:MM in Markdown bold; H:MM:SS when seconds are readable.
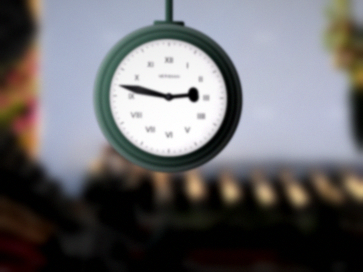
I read **2:47**
